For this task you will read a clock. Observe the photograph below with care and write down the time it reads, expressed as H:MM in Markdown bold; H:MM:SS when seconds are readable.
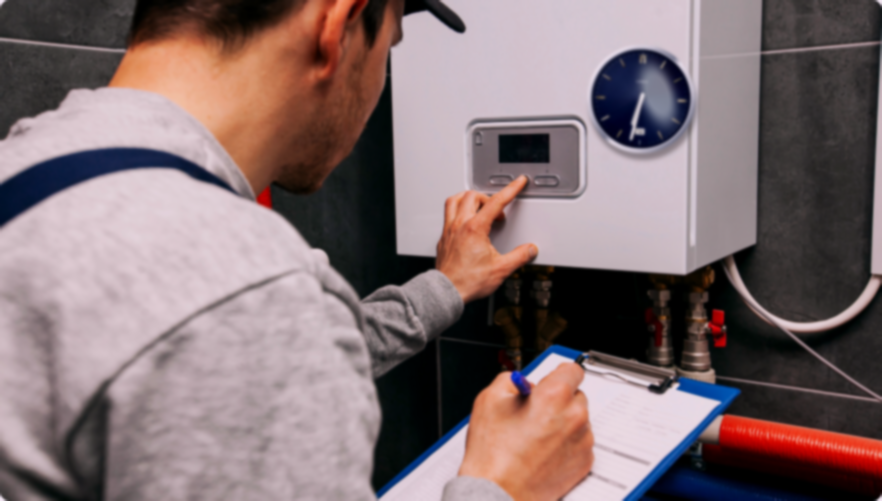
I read **6:32**
